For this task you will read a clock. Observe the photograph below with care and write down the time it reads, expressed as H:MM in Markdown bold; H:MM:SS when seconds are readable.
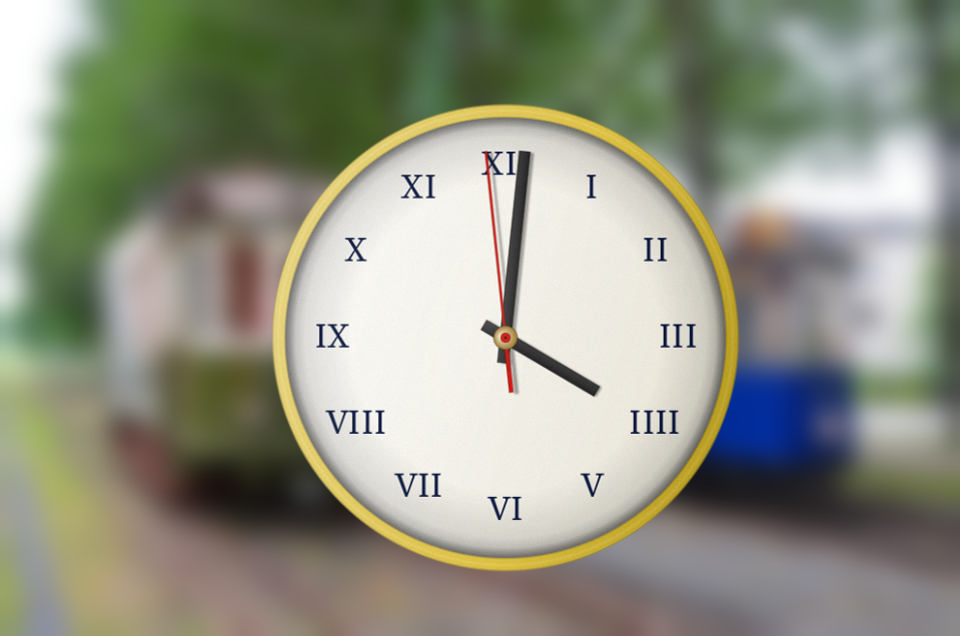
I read **4:00:59**
